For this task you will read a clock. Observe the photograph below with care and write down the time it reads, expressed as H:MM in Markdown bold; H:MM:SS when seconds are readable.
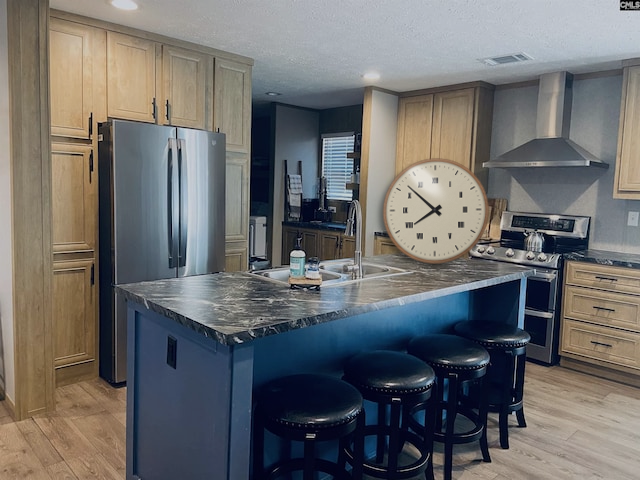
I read **7:52**
